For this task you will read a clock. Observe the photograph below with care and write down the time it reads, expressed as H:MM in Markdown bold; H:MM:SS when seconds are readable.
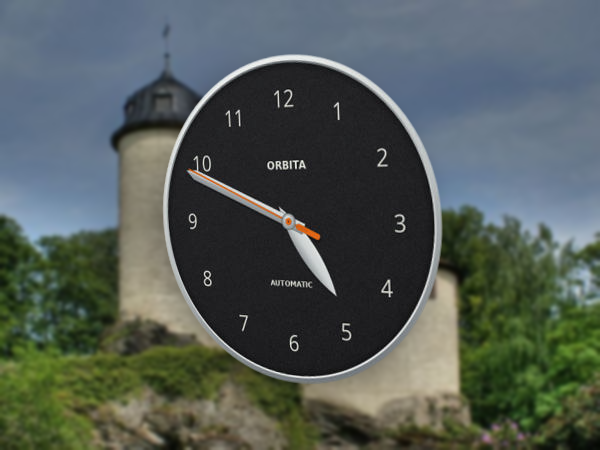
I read **4:48:49**
